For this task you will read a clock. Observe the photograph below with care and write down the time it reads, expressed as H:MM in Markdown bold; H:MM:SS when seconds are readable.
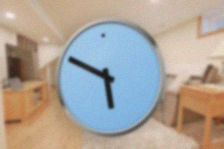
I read **5:50**
